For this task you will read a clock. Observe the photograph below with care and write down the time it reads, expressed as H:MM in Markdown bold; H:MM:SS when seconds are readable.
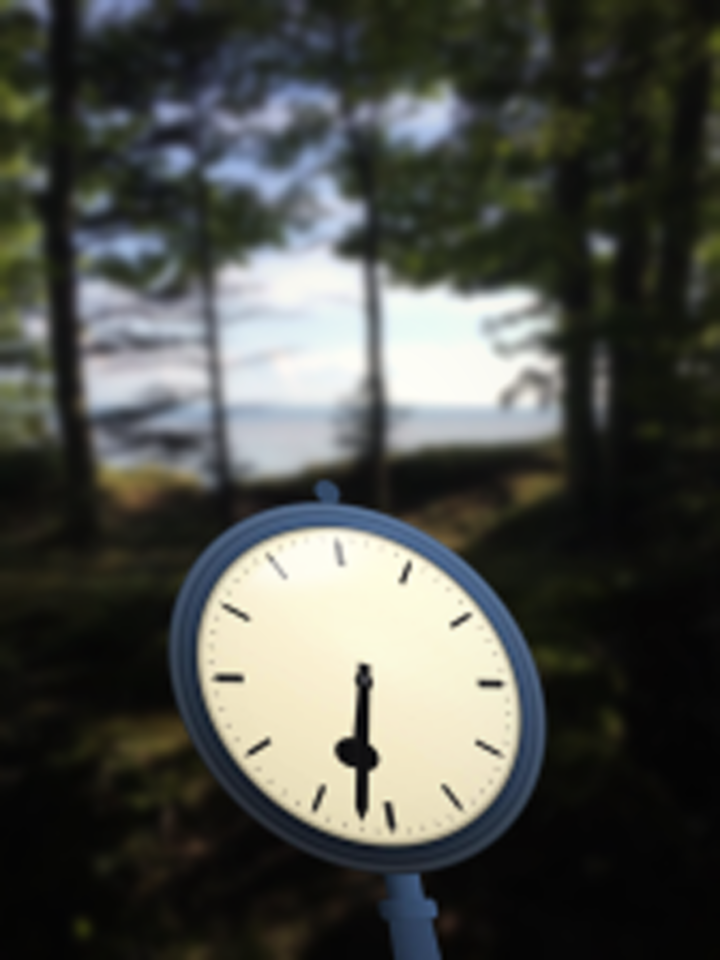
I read **6:32**
